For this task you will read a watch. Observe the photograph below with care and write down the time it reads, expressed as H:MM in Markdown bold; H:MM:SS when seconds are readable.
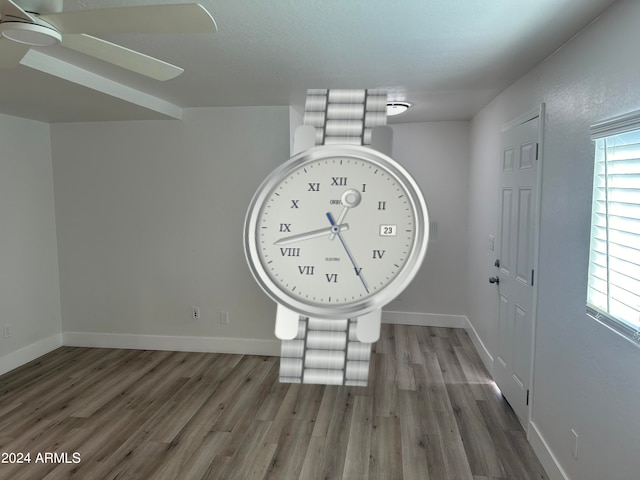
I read **12:42:25**
